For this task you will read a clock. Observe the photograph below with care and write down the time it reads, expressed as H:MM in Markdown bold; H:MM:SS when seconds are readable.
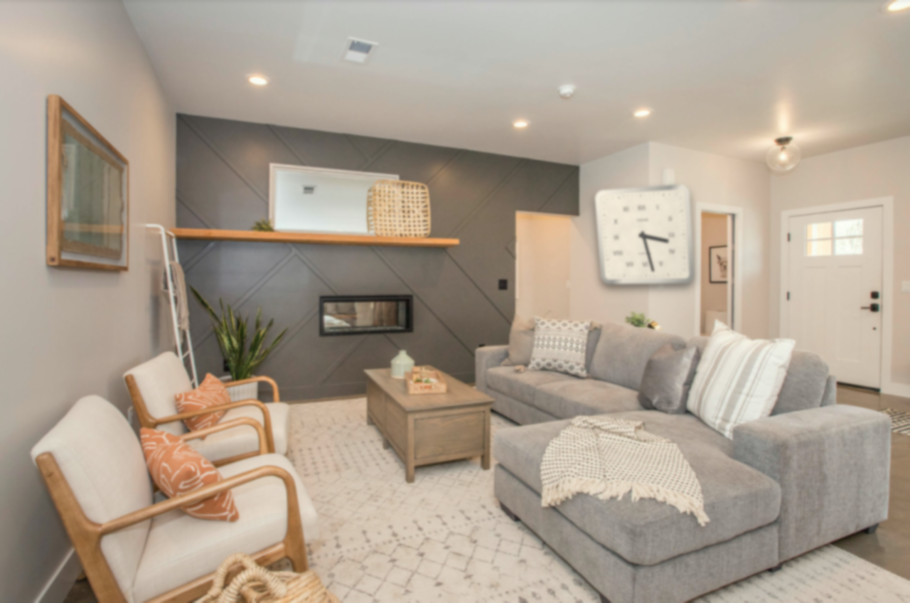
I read **3:28**
